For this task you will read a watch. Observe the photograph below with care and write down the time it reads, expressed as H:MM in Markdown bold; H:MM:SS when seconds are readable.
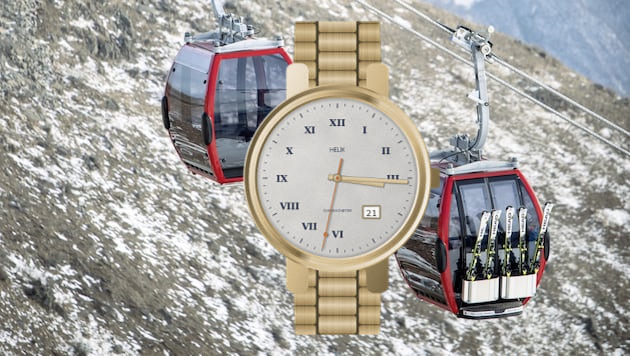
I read **3:15:32**
